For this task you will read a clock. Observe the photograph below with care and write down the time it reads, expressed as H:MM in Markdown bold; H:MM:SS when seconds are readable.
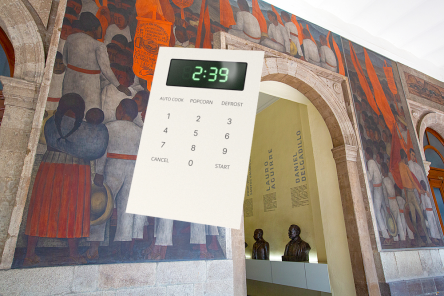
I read **2:39**
